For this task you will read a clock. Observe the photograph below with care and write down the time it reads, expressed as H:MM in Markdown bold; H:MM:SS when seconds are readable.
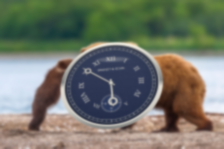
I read **5:51**
